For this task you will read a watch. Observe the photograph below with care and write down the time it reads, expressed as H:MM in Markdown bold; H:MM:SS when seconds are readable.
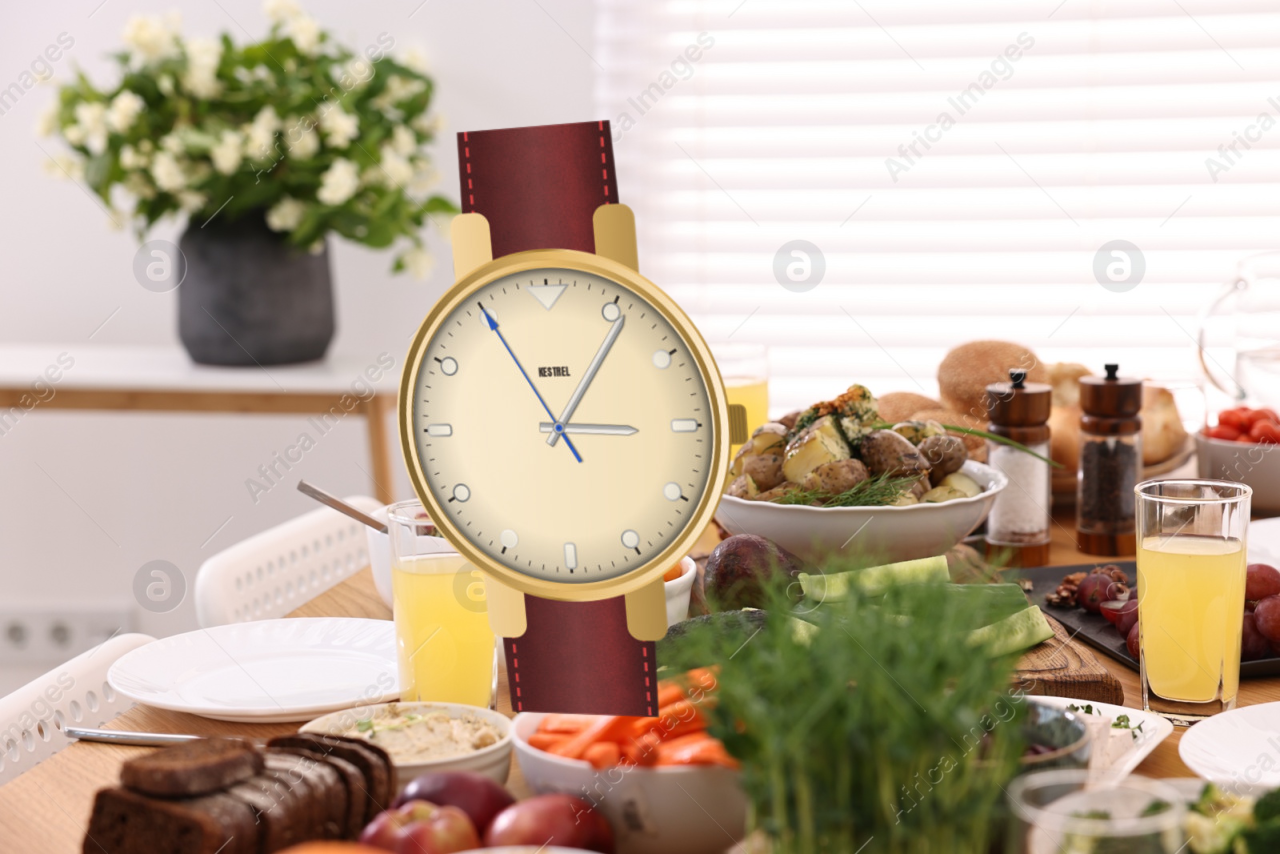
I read **3:05:55**
